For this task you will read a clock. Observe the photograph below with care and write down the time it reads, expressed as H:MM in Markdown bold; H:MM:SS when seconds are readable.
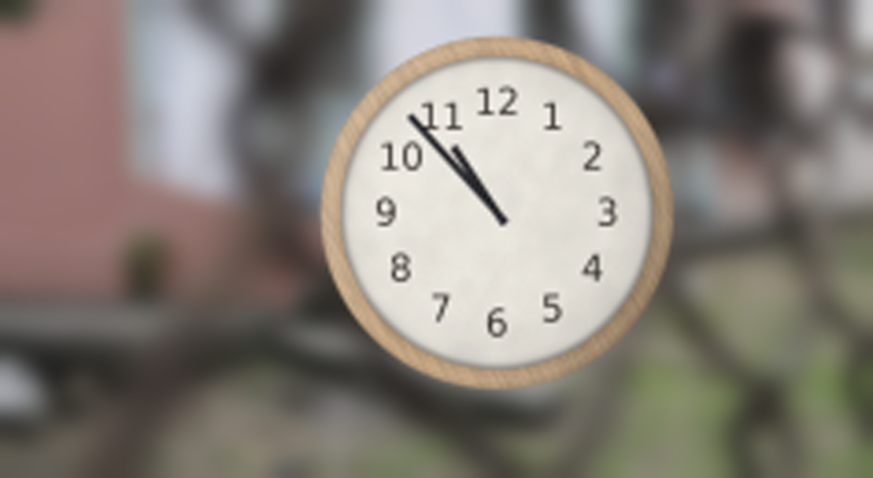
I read **10:53**
